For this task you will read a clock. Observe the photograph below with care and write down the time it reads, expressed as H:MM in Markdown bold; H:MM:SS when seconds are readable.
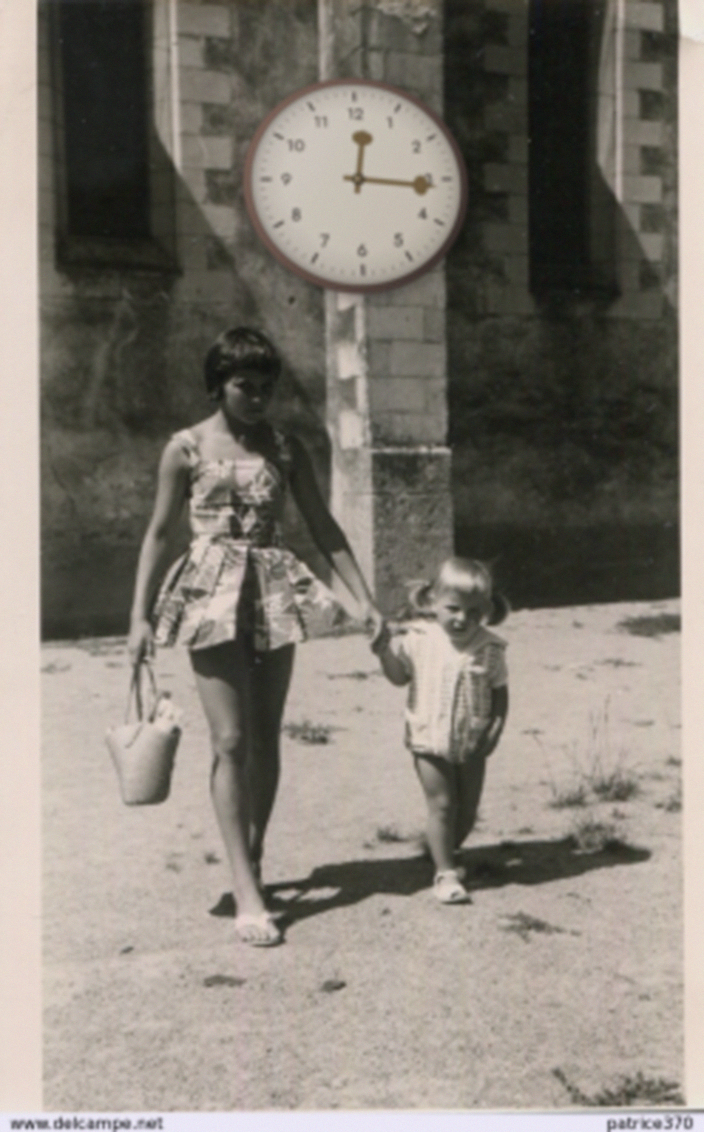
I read **12:16**
